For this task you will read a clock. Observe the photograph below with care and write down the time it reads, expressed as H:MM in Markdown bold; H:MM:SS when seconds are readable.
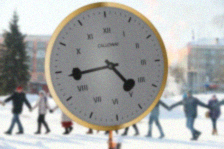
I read **4:44**
